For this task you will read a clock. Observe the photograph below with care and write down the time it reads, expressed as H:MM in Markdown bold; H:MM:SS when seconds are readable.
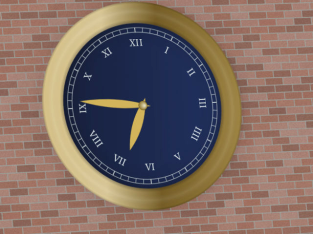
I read **6:46**
